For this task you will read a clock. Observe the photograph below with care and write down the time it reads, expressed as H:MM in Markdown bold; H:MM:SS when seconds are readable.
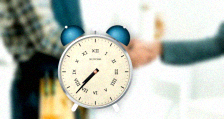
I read **7:37**
